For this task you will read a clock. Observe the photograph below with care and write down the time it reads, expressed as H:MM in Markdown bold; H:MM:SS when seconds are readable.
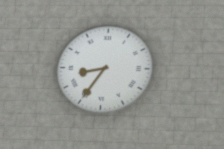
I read **8:35**
